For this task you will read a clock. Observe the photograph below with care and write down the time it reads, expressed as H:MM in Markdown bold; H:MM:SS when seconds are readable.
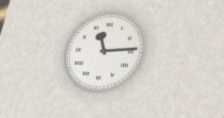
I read **11:14**
